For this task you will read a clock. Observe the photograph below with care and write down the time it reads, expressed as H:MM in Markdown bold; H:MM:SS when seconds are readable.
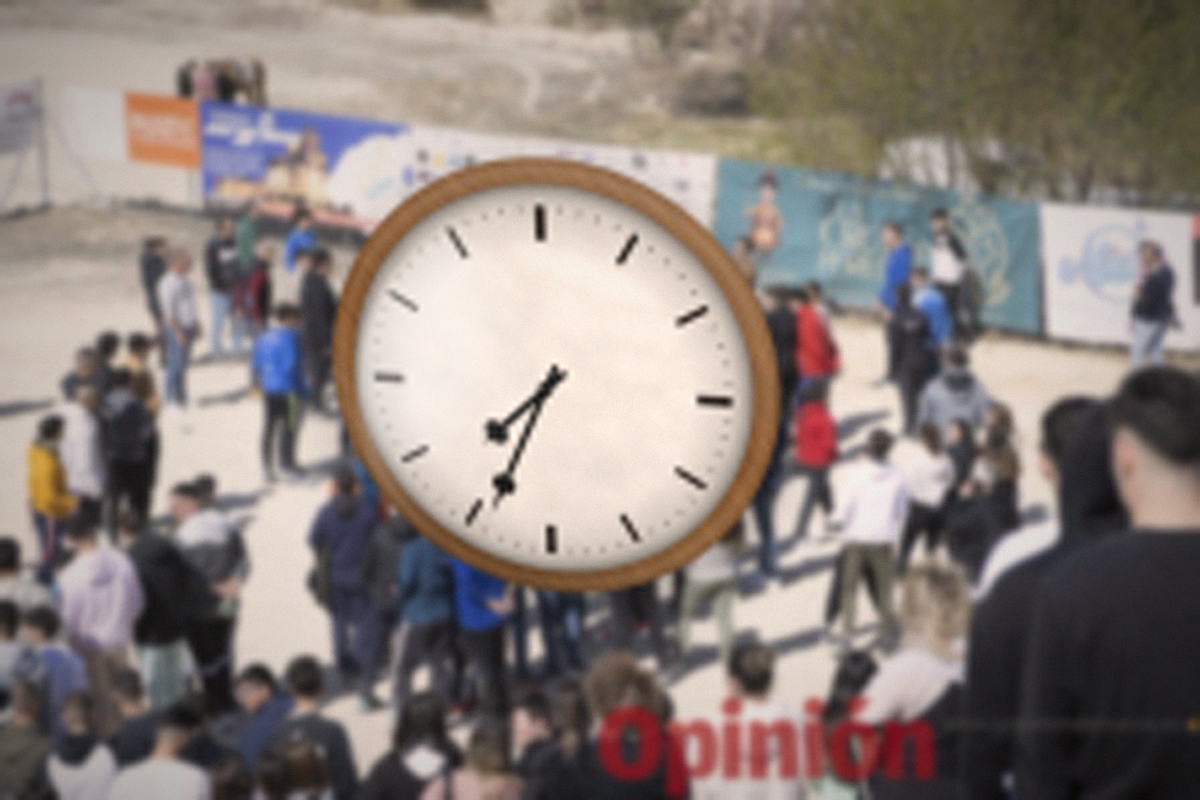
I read **7:34**
